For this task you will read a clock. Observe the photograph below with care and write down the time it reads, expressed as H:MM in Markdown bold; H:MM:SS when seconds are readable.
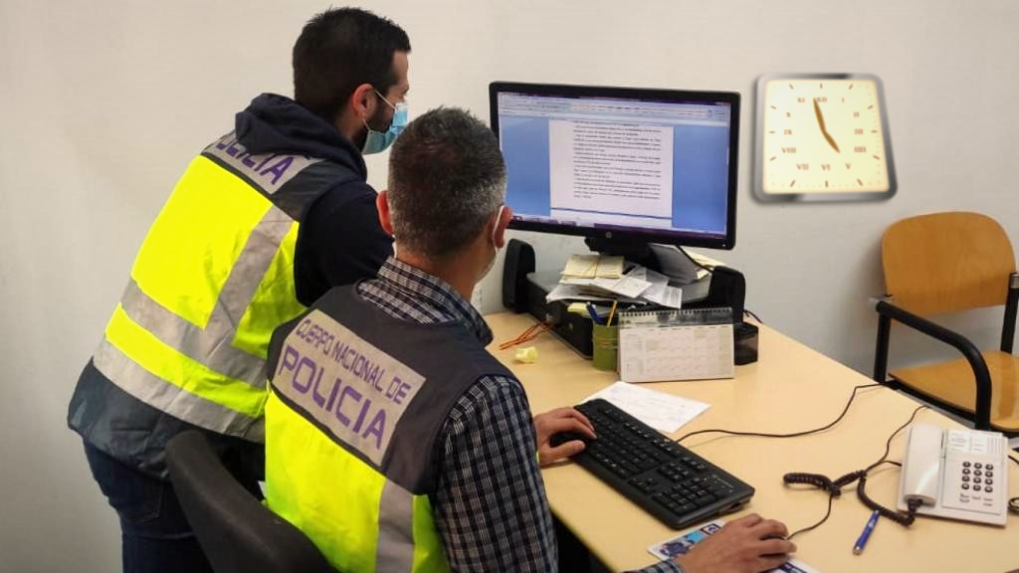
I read **4:58**
